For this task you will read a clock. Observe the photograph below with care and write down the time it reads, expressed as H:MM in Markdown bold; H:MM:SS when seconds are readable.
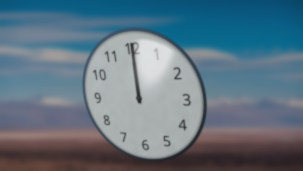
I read **12:00**
